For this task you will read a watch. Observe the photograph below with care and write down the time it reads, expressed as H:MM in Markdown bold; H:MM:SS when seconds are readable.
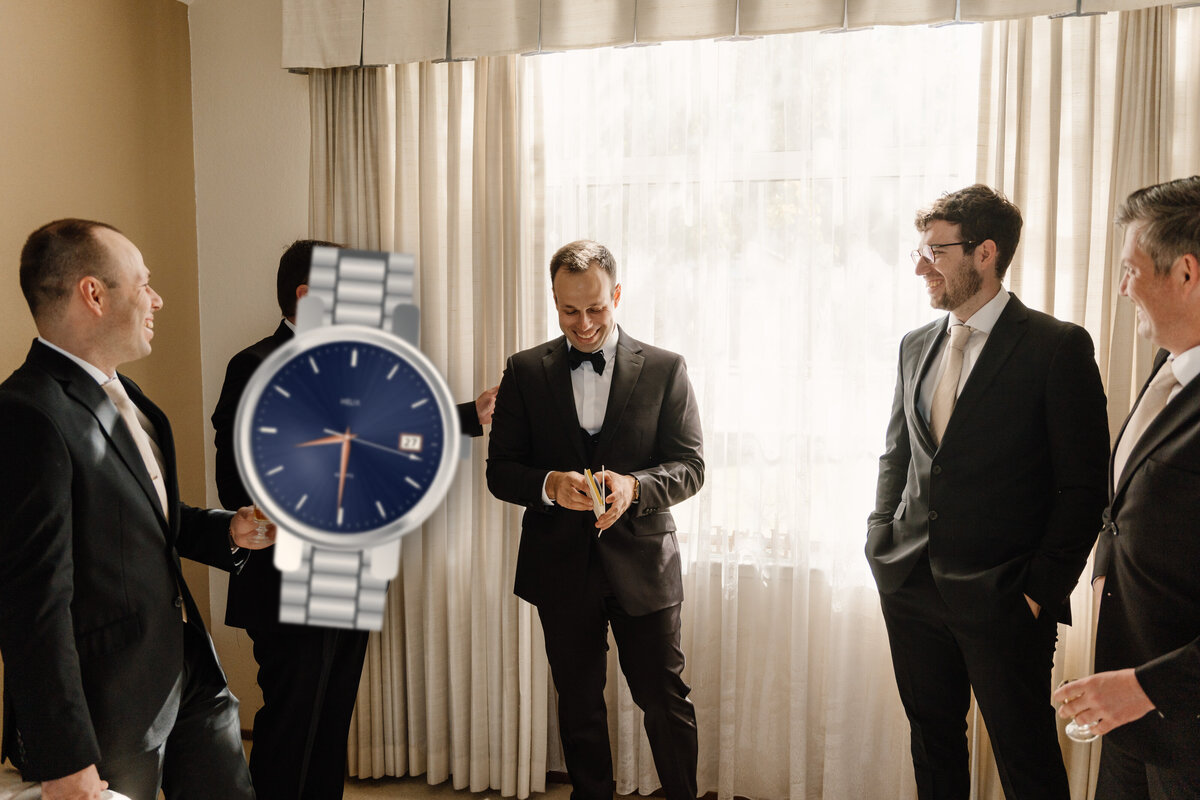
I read **8:30:17**
